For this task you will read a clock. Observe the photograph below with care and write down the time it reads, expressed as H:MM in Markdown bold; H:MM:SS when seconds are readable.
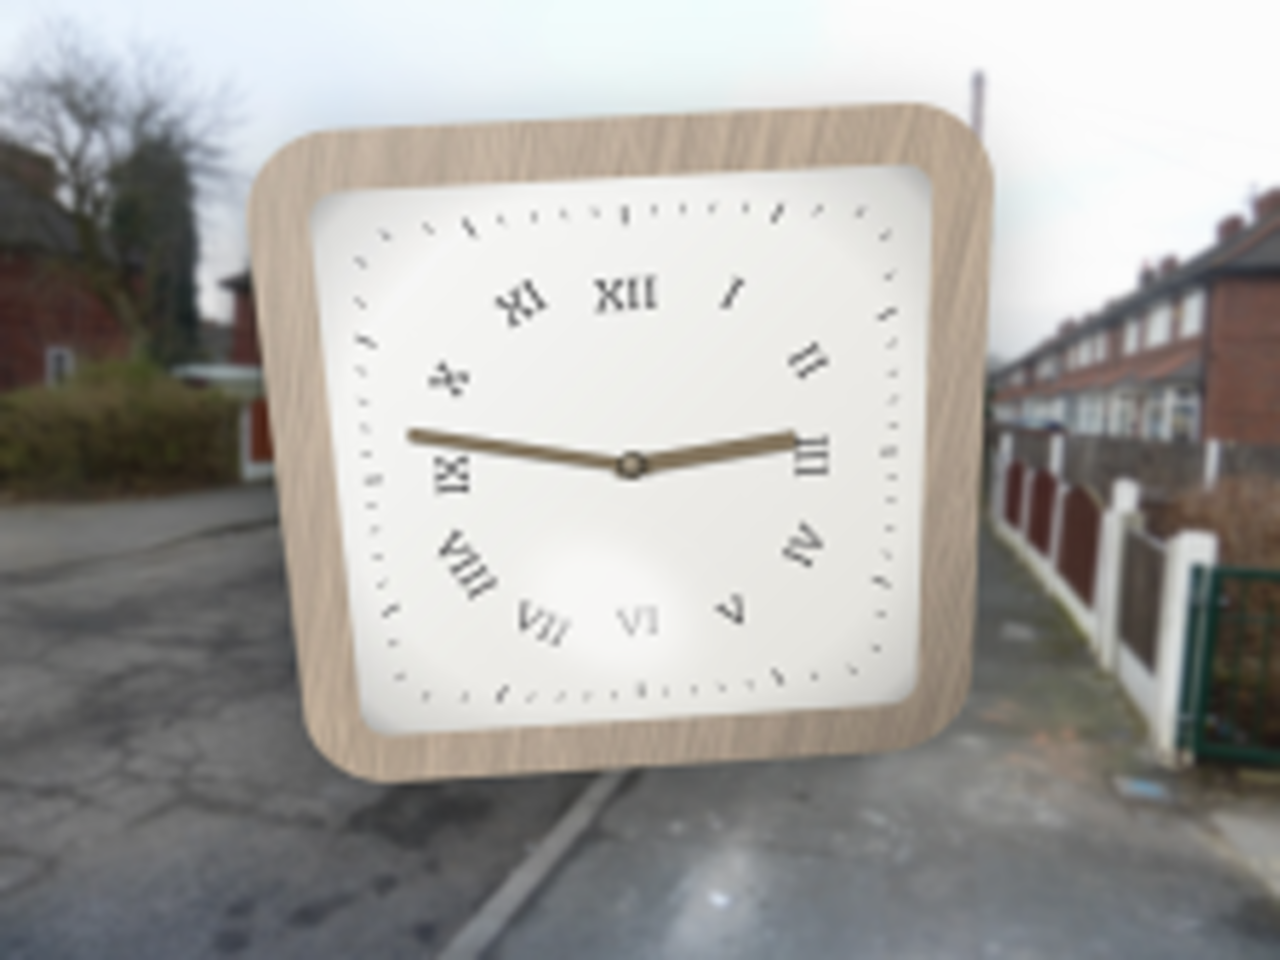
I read **2:47**
